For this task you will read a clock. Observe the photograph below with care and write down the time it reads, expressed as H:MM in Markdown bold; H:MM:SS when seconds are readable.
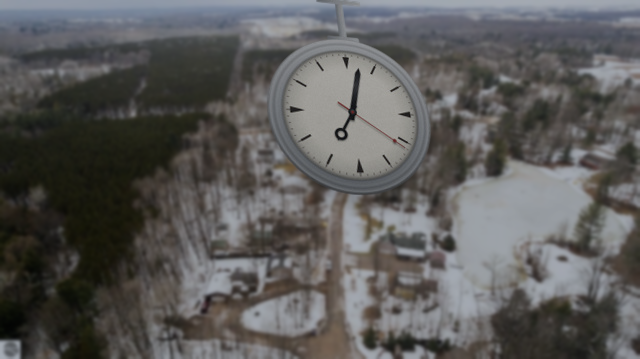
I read **7:02:21**
